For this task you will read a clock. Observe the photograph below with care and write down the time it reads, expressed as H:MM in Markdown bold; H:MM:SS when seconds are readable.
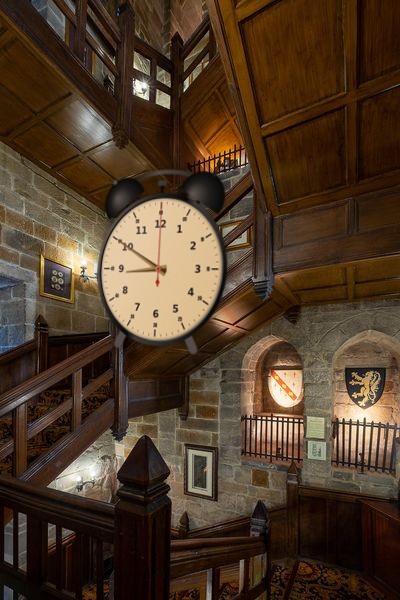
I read **8:50:00**
